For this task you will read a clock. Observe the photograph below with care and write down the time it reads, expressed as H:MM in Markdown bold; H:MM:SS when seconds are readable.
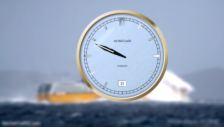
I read **9:49**
